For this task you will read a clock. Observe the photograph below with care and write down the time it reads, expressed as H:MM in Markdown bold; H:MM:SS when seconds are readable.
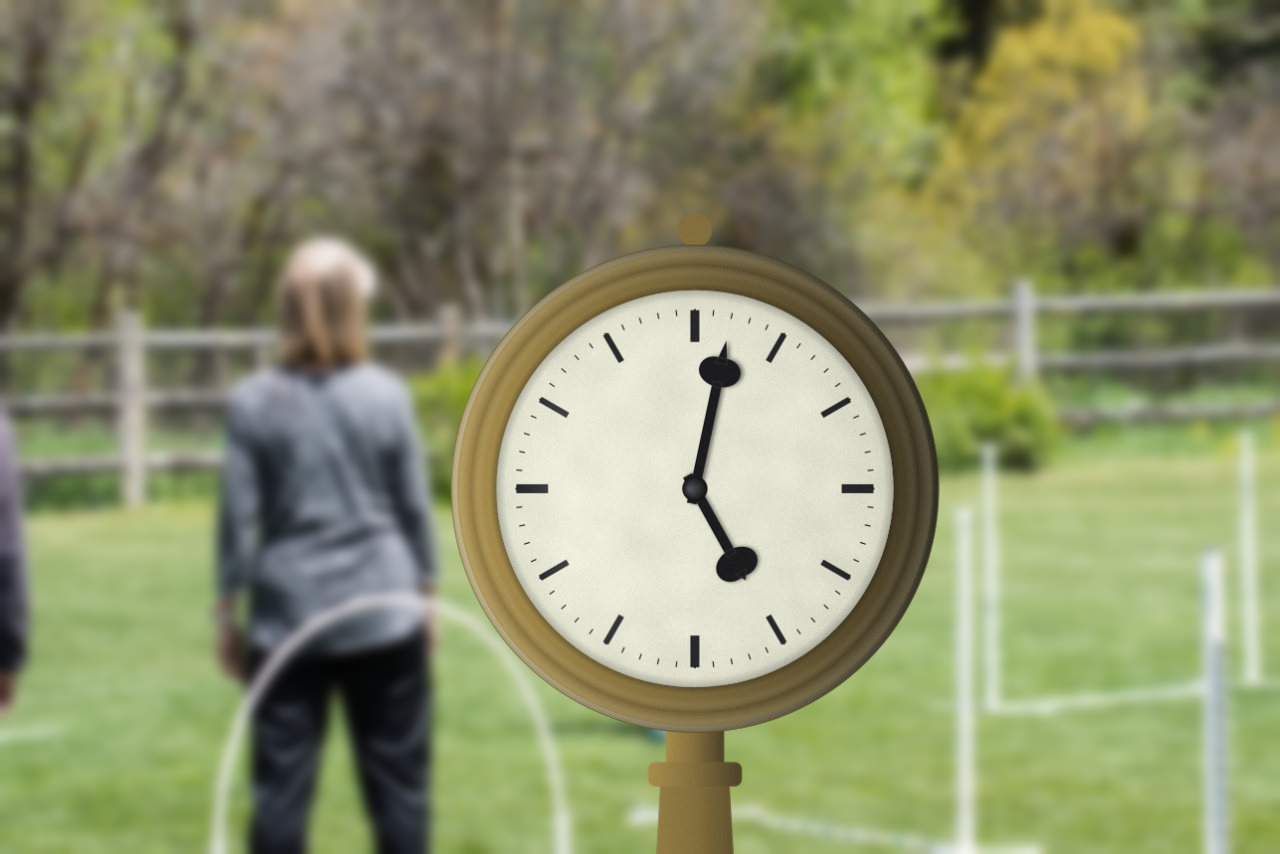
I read **5:02**
